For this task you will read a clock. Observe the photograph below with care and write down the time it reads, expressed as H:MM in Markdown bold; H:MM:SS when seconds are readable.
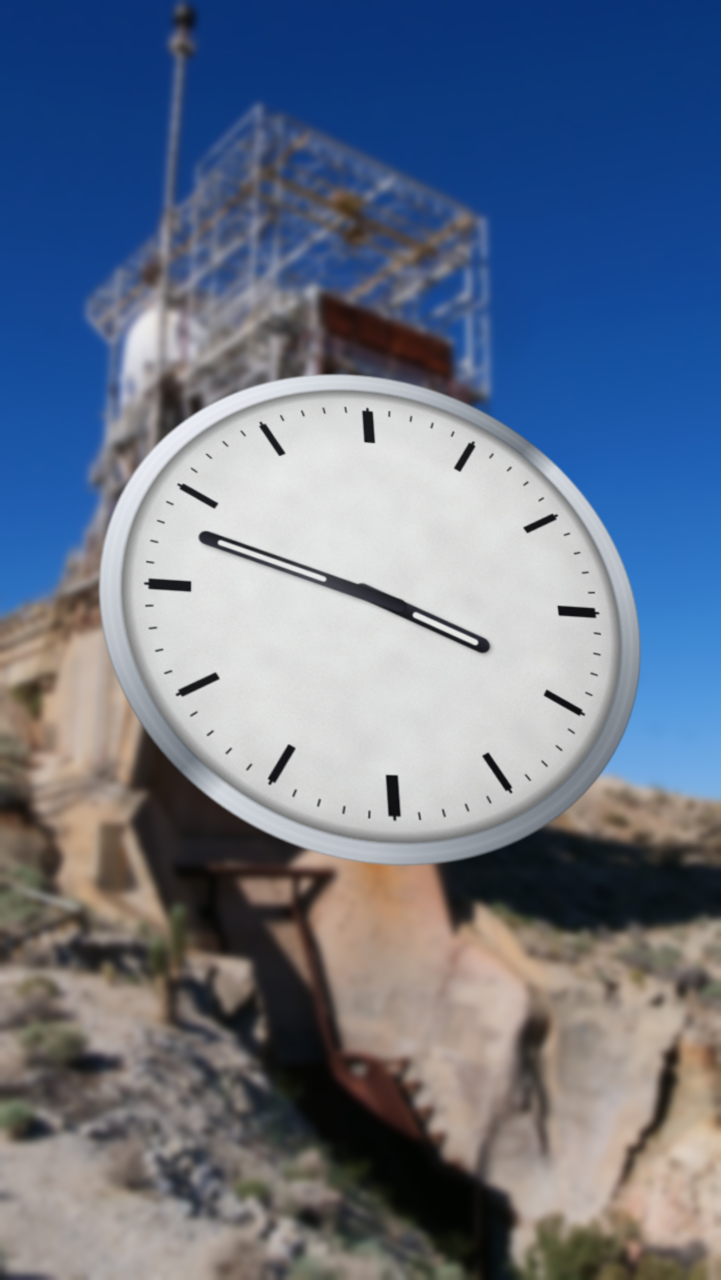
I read **3:48**
